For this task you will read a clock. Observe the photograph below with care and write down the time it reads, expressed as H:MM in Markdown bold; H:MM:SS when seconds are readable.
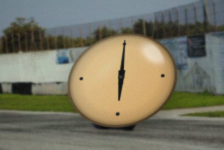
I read **6:00**
